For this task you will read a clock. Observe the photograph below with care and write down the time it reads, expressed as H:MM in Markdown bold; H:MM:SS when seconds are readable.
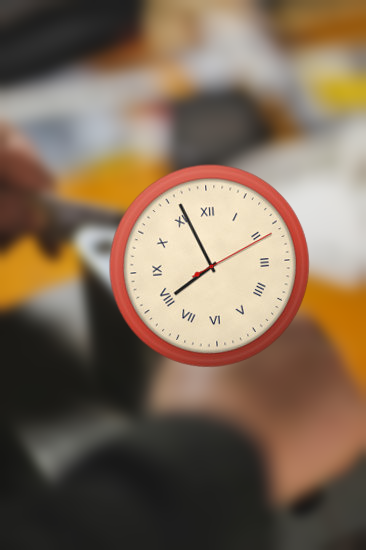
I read **7:56:11**
